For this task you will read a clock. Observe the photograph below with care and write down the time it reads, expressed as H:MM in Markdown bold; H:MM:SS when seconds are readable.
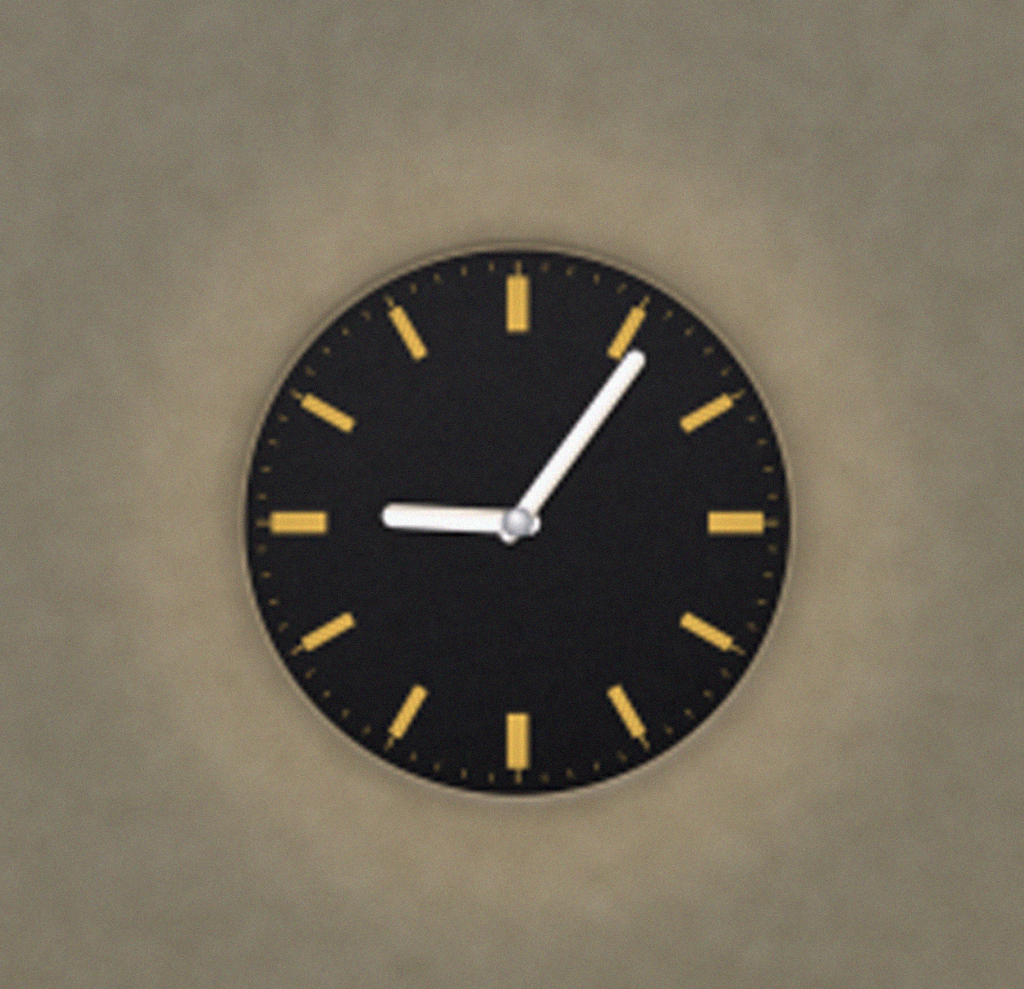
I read **9:06**
